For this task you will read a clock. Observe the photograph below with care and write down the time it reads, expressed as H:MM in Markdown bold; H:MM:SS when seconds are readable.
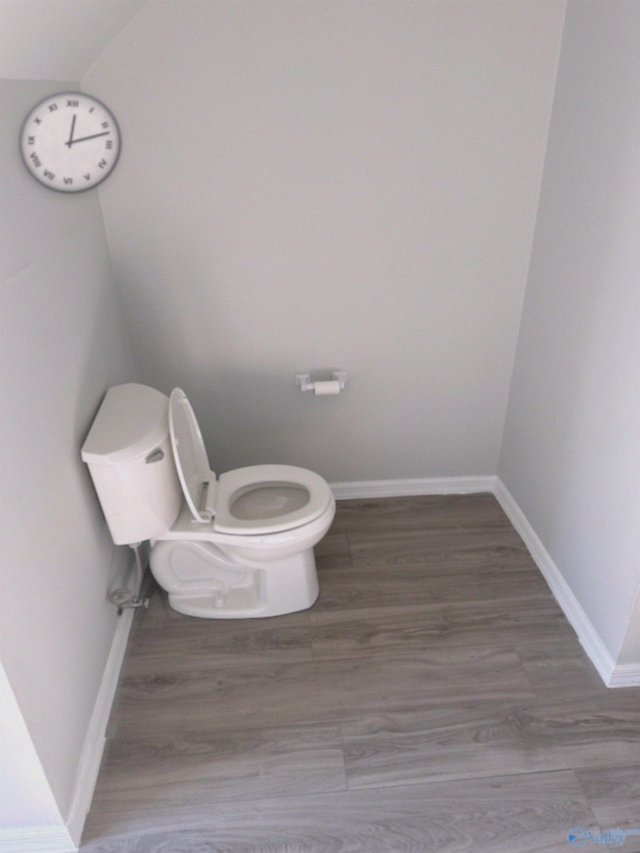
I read **12:12**
